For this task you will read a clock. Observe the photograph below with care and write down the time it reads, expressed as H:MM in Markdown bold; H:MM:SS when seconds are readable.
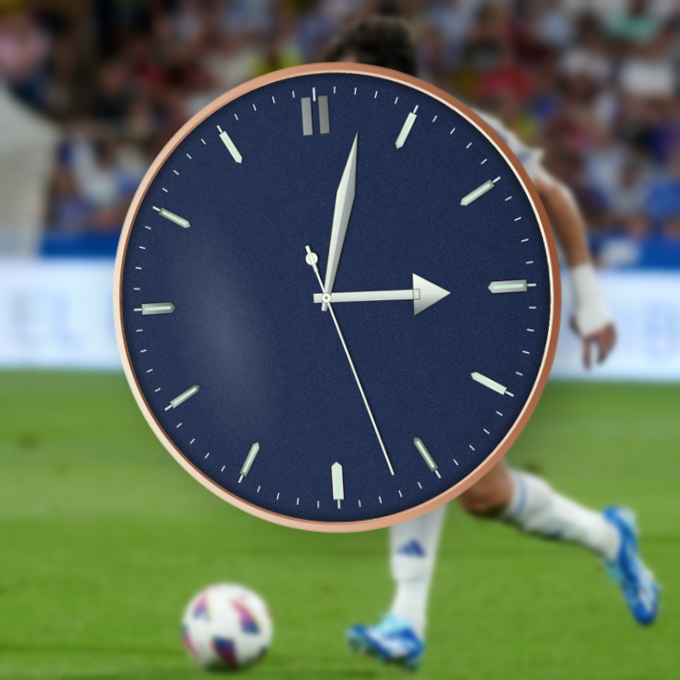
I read **3:02:27**
